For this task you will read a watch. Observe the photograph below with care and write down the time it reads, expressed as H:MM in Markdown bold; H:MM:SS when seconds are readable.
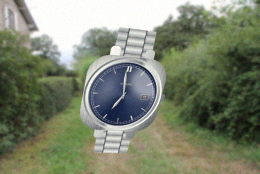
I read **6:59**
